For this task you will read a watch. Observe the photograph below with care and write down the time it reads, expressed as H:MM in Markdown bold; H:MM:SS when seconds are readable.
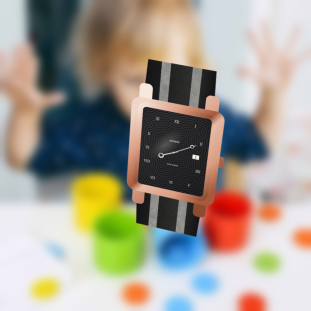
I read **8:10**
